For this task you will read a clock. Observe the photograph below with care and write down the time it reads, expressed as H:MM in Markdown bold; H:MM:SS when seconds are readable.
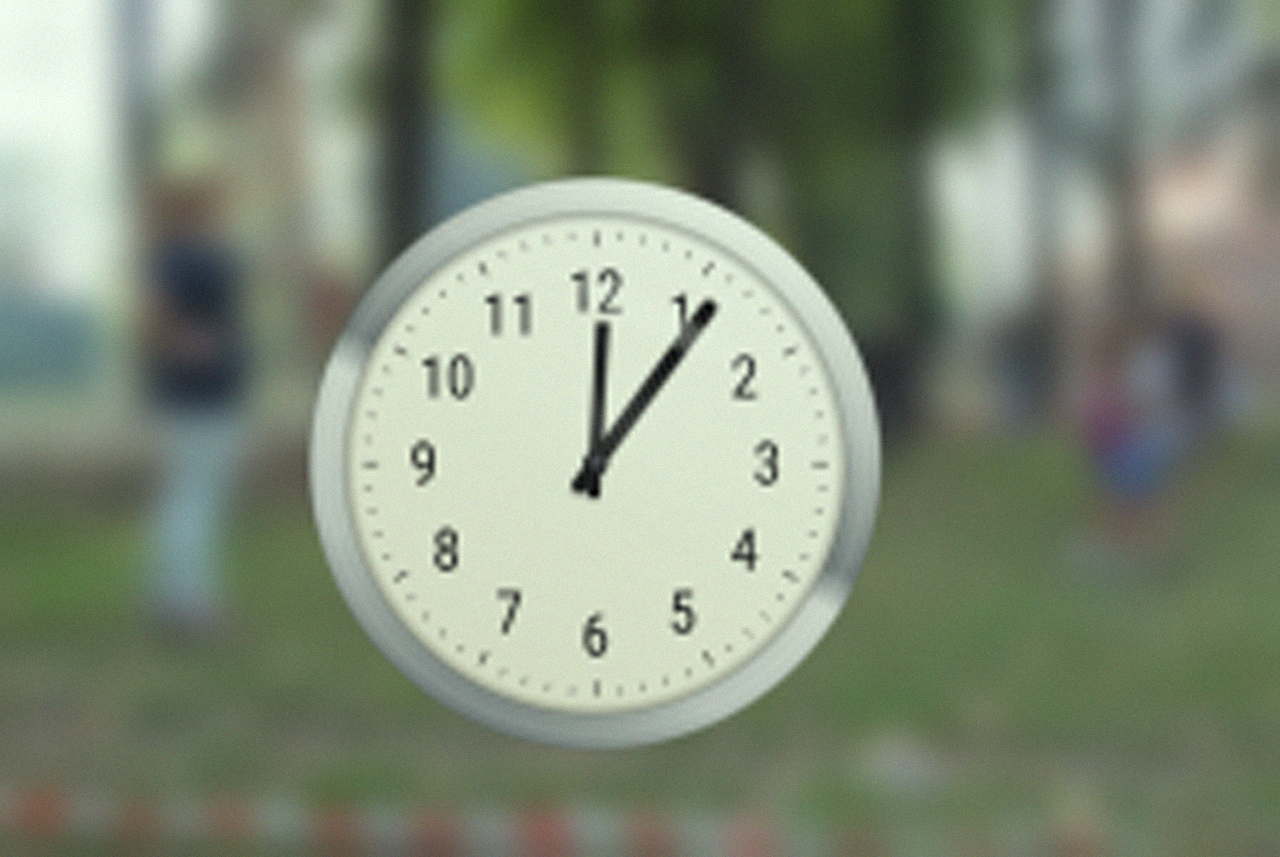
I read **12:06**
